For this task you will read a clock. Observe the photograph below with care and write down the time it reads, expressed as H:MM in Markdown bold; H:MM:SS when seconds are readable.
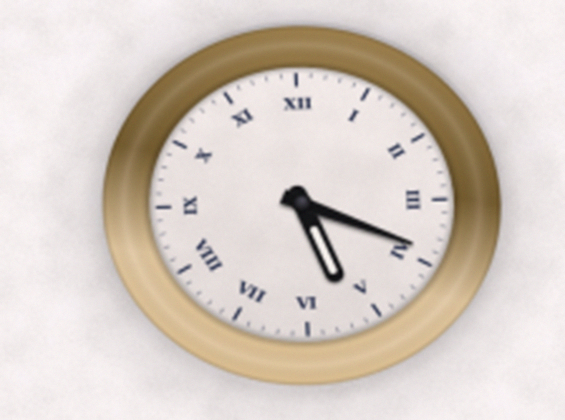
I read **5:19**
